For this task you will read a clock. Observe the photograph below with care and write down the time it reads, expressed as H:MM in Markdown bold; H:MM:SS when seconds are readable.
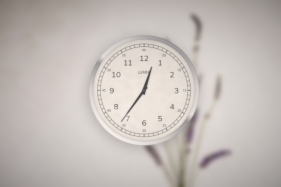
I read **12:36**
